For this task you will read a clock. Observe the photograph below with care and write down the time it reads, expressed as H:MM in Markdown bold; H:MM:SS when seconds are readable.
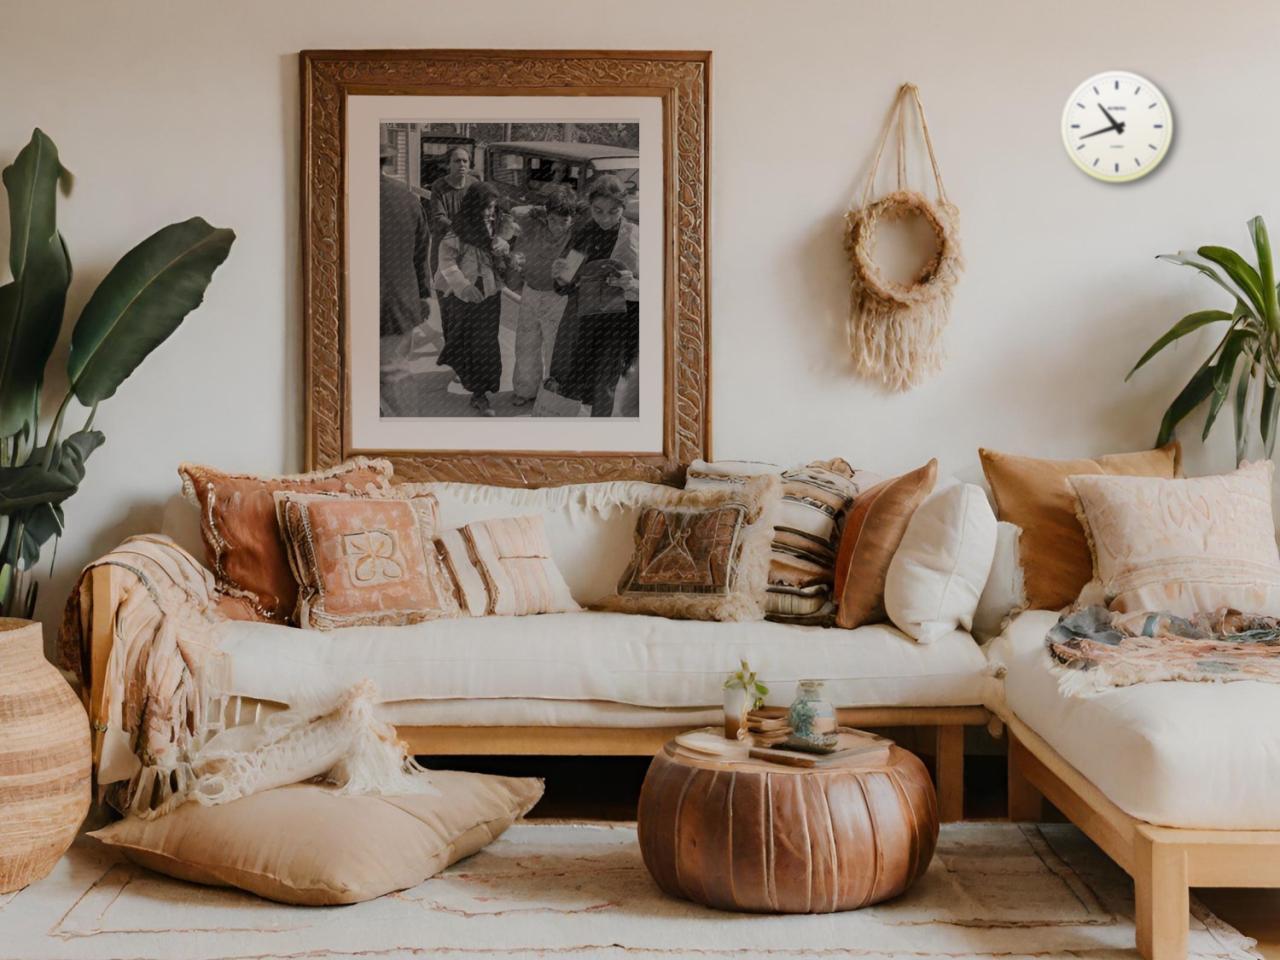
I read **10:42**
